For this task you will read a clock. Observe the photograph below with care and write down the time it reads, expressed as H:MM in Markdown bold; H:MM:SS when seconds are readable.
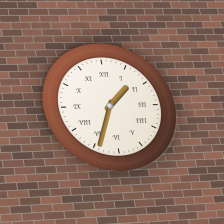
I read **1:34**
